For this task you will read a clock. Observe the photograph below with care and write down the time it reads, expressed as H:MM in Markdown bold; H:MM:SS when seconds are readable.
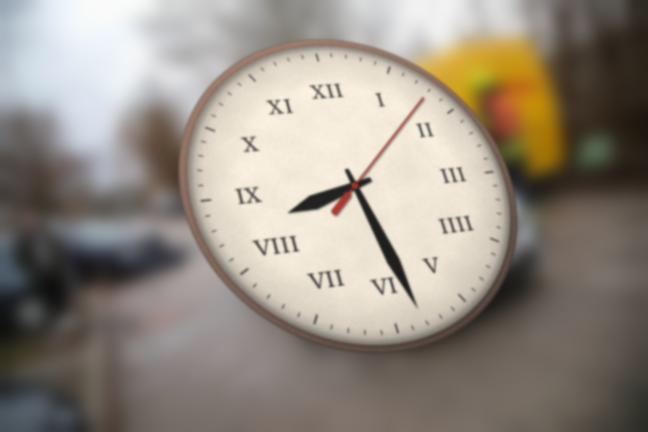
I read **8:28:08**
